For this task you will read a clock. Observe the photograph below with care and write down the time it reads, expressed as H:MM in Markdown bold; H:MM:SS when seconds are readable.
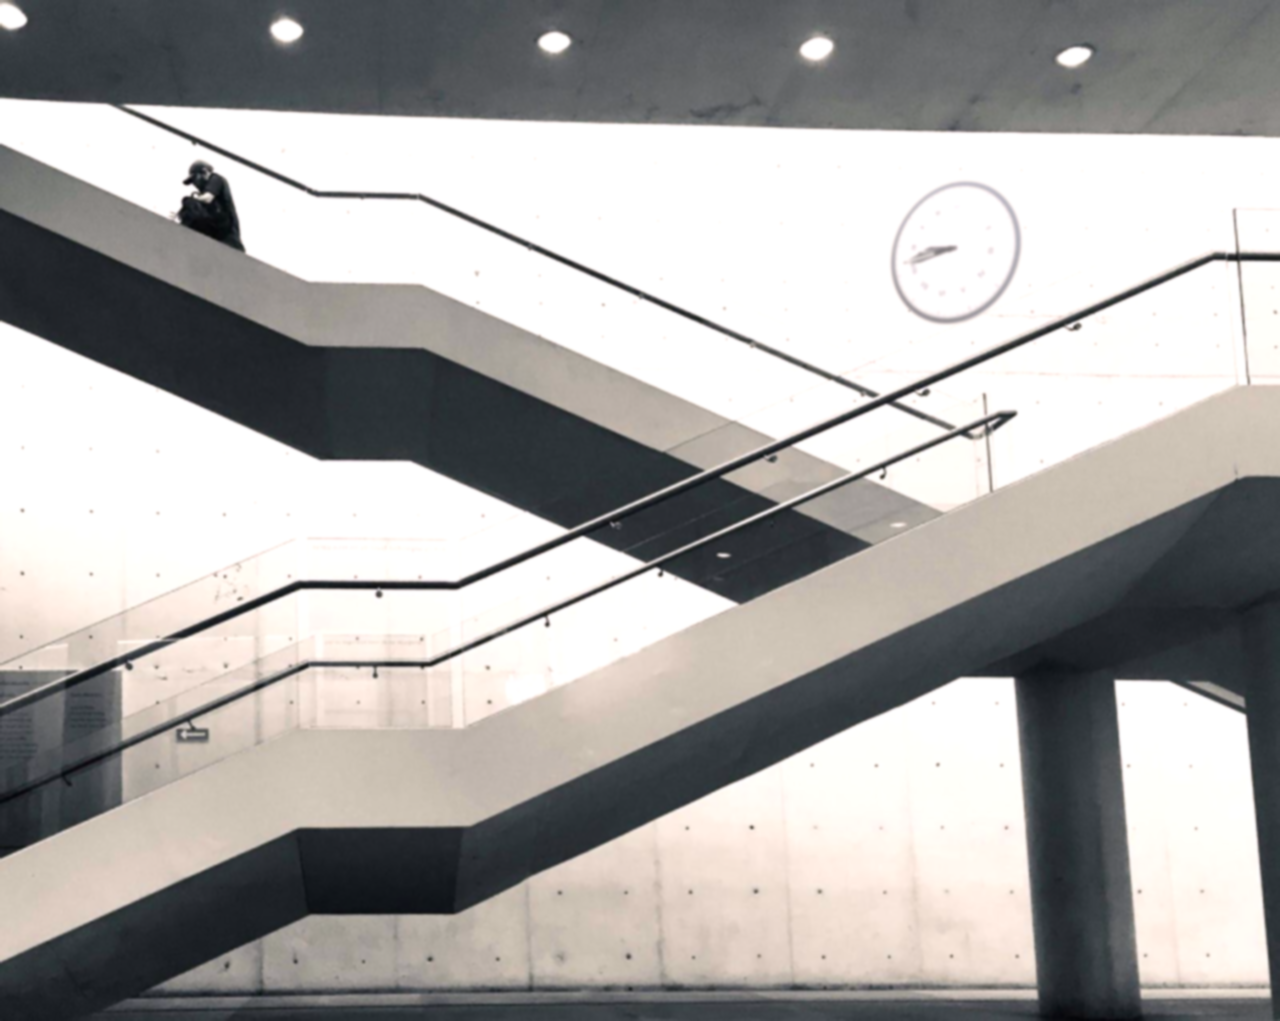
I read **8:42**
